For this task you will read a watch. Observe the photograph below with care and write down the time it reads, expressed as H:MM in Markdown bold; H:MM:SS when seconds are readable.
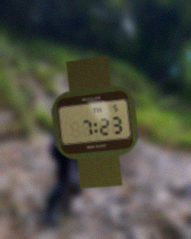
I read **7:23**
